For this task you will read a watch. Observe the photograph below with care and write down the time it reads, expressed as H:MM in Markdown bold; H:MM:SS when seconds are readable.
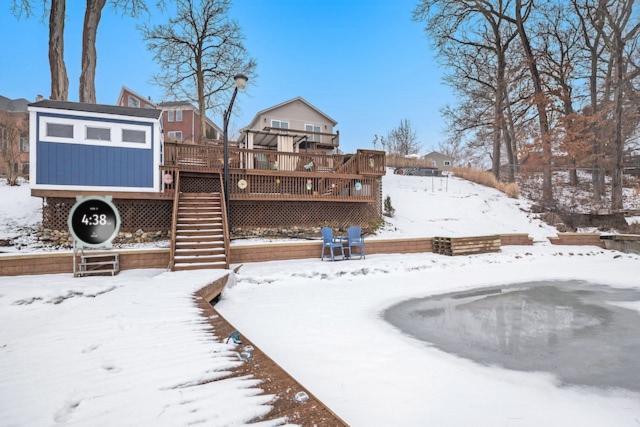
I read **4:38**
